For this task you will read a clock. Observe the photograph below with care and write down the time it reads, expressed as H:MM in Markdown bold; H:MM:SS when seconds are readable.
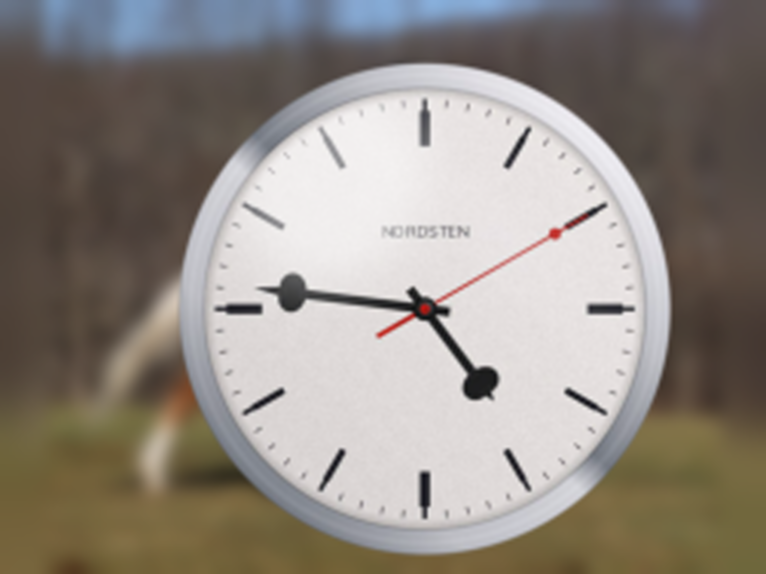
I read **4:46:10**
